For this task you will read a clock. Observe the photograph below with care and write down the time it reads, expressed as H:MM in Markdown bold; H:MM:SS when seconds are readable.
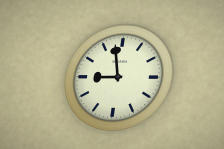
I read **8:58**
